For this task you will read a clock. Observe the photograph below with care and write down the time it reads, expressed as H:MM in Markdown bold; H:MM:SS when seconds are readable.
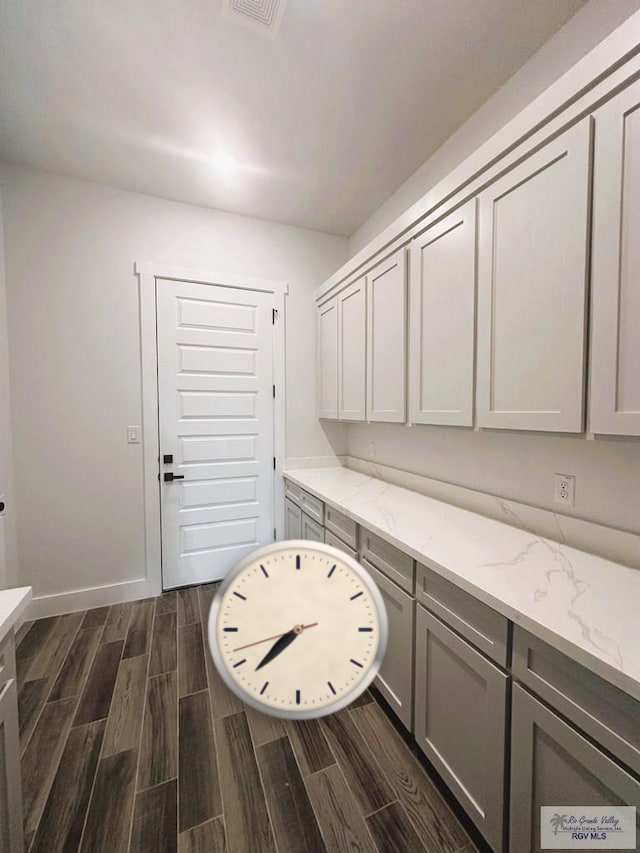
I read **7:37:42**
